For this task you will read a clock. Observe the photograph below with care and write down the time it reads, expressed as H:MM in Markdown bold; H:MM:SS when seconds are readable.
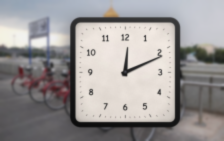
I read **12:11**
